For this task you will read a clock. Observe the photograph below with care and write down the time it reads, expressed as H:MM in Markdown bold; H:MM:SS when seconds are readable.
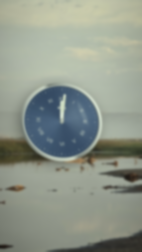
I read **12:01**
